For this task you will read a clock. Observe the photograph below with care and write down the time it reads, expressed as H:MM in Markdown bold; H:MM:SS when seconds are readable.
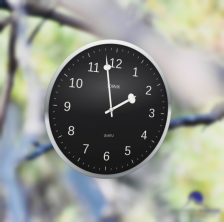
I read **1:58**
